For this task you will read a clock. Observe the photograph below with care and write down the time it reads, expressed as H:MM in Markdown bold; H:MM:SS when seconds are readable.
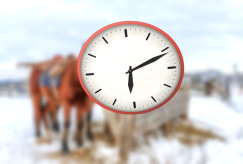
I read **6:11**
